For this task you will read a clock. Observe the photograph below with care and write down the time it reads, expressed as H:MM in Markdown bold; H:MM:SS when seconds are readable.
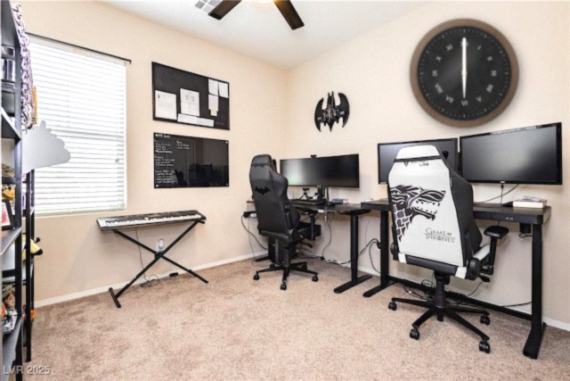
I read **6:00**
